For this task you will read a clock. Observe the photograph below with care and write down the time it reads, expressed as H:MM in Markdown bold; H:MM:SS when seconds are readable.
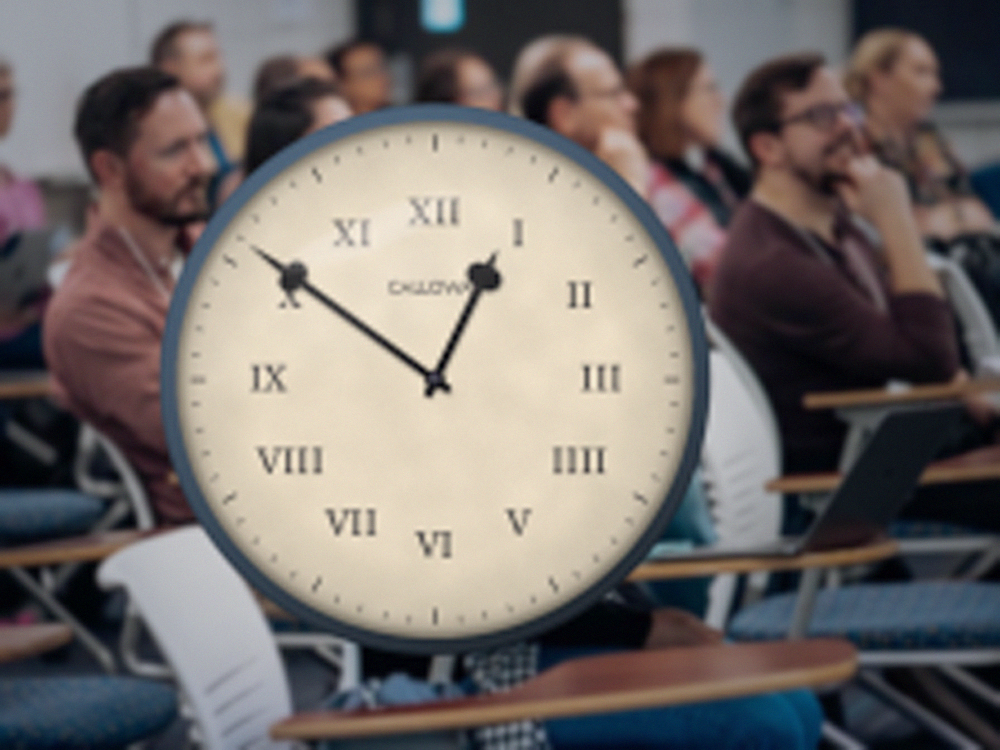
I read **12:51**
